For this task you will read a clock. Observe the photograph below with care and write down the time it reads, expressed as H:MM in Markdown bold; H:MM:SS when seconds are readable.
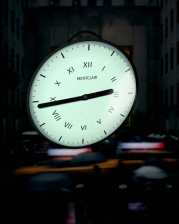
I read **2:44**
